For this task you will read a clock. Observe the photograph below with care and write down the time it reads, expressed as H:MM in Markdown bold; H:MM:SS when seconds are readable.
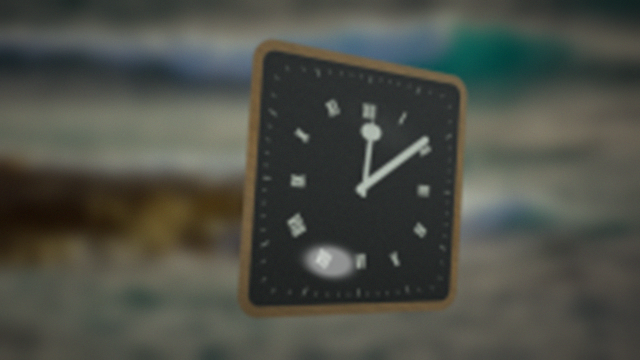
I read **12:09**
